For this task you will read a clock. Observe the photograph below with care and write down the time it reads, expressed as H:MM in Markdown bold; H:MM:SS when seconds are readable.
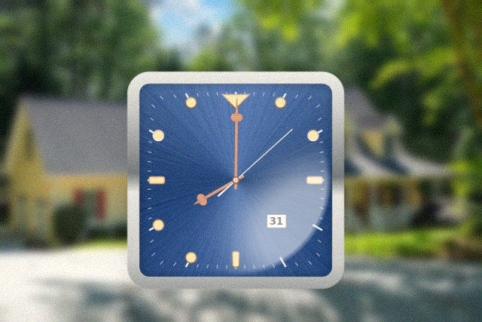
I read **8:00:08**
